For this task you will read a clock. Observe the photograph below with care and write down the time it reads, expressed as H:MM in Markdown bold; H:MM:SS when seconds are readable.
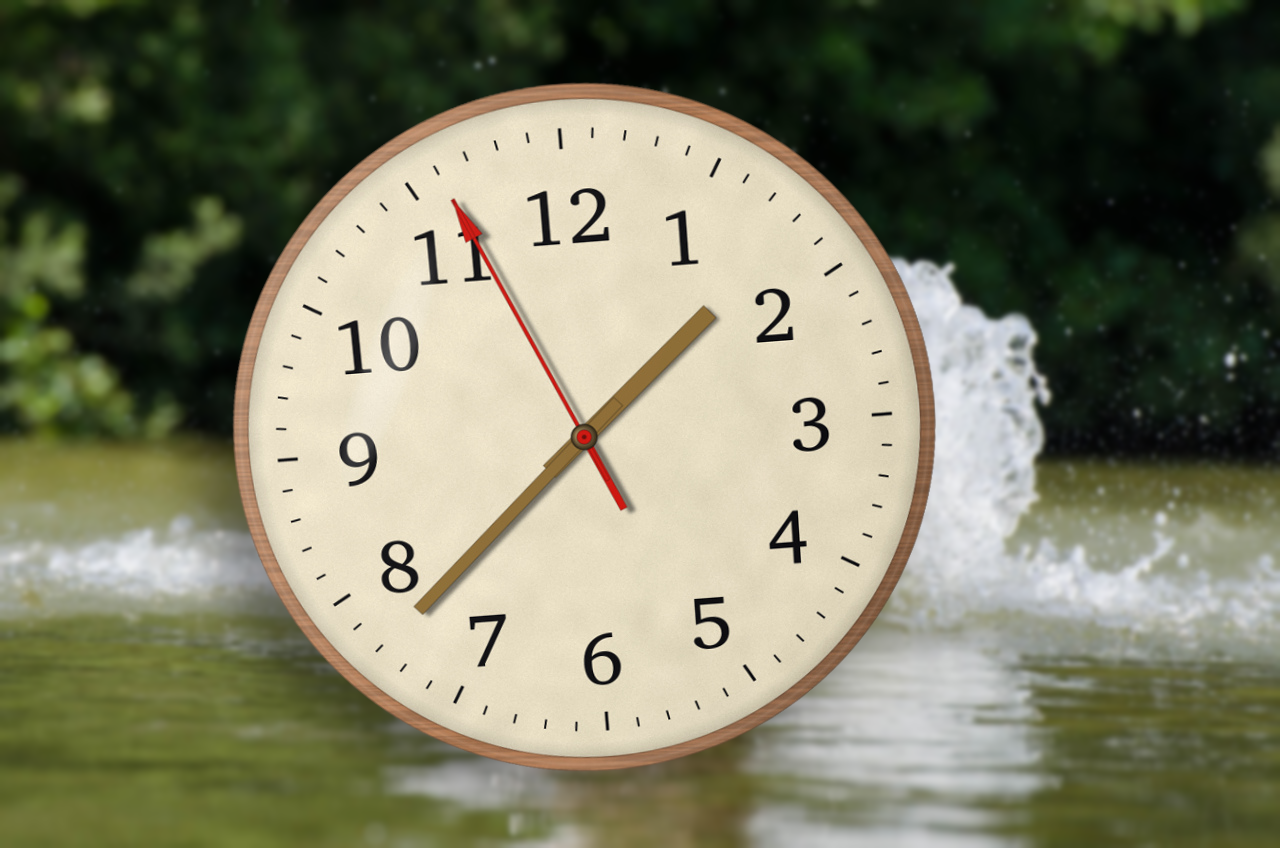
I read **1:37:56**
